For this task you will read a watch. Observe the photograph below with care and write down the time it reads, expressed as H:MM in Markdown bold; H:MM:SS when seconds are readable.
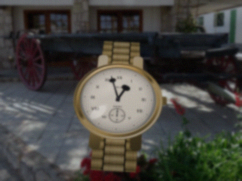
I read **12:57**
